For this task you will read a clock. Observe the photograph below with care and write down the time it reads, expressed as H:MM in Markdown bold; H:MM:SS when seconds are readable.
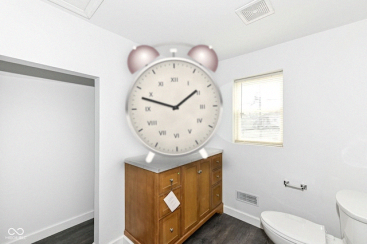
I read **1:48**
